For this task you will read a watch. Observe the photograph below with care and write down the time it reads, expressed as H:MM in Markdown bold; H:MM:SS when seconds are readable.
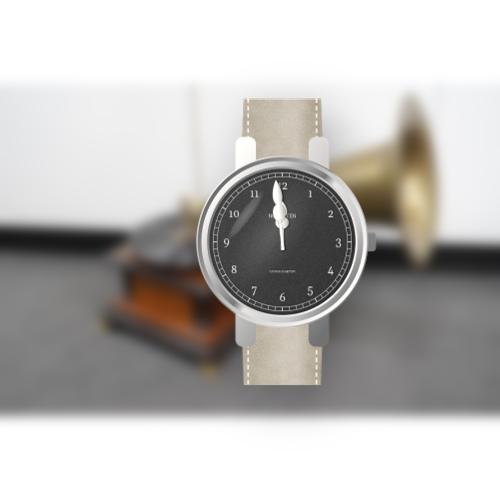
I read **11:59**
